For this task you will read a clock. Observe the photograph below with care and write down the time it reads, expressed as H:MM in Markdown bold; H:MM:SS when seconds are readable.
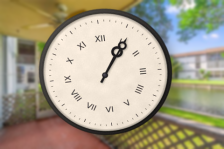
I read **1:06**
